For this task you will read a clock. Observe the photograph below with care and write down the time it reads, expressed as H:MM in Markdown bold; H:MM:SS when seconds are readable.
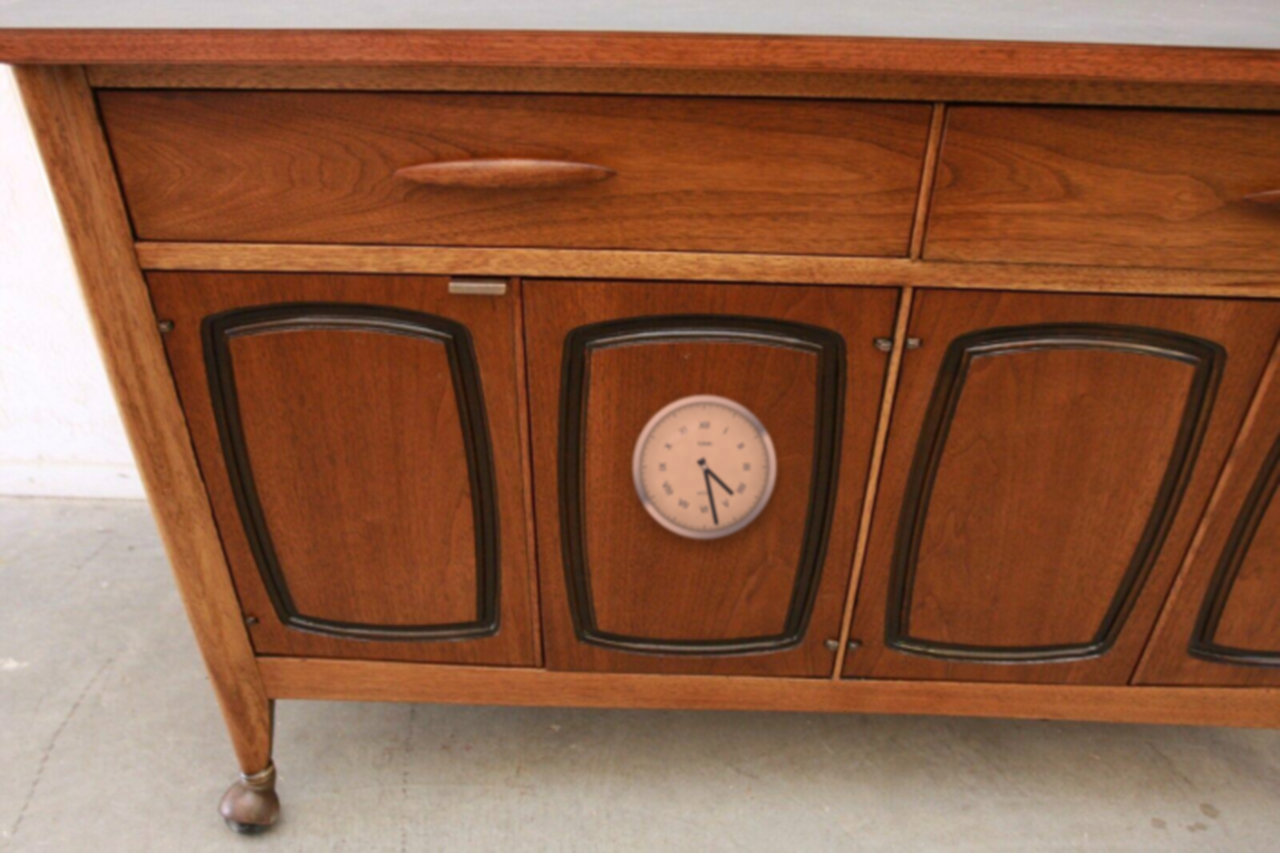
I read **4:28**
